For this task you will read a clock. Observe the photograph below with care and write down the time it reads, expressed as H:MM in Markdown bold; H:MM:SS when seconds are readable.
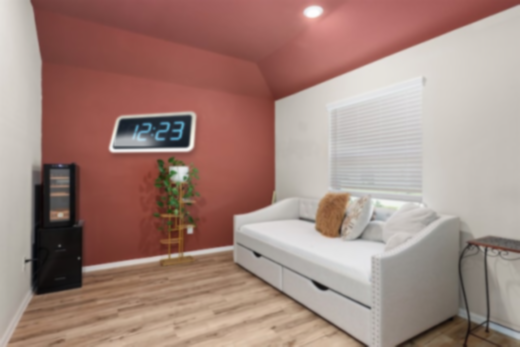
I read **12:23**
